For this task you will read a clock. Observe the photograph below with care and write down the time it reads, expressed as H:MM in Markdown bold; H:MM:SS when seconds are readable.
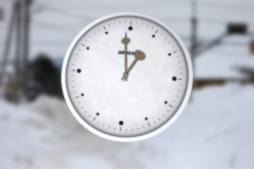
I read **12:59**
